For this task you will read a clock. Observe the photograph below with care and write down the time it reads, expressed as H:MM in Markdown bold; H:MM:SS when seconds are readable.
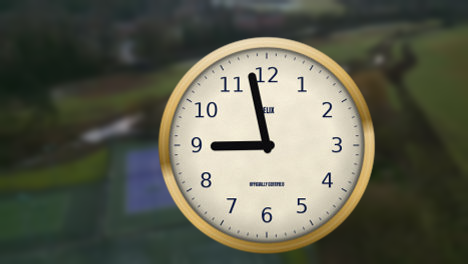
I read **8:58**
